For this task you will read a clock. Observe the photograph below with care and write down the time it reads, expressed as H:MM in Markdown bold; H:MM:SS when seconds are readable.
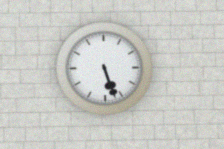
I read **5:27**
